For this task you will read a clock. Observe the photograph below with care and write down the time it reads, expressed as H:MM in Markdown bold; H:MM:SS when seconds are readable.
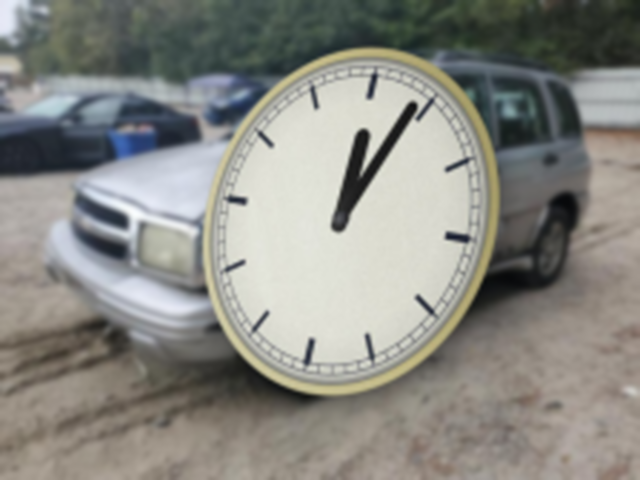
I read **12:04**
